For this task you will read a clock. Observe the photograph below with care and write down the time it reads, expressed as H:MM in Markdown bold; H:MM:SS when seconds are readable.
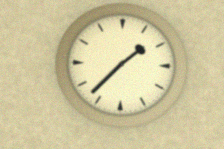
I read **1:37**
